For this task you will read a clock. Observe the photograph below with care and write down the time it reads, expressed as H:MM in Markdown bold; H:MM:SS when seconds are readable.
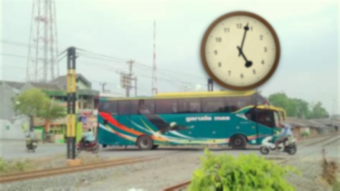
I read **5:03**
